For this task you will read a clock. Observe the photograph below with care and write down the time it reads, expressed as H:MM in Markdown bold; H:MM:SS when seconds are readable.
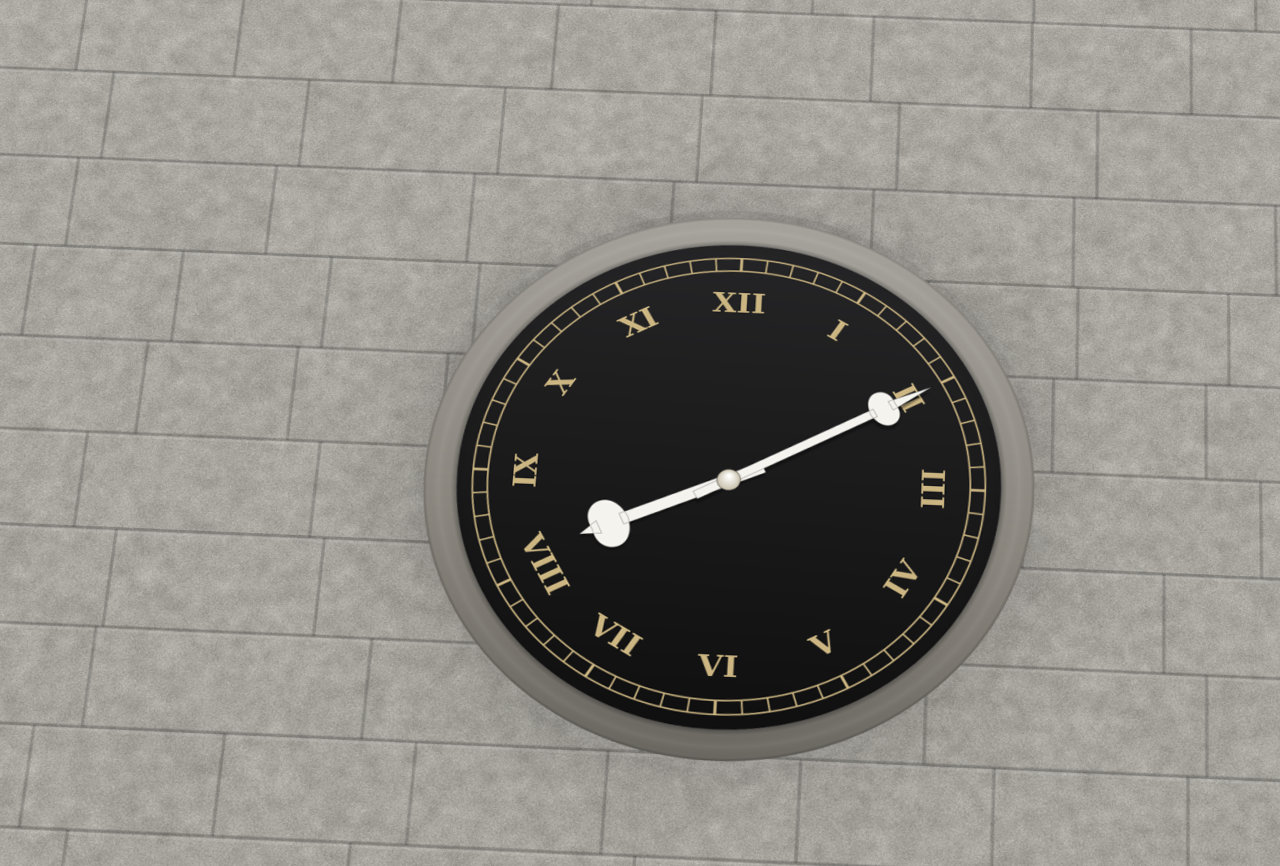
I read **8:10**
